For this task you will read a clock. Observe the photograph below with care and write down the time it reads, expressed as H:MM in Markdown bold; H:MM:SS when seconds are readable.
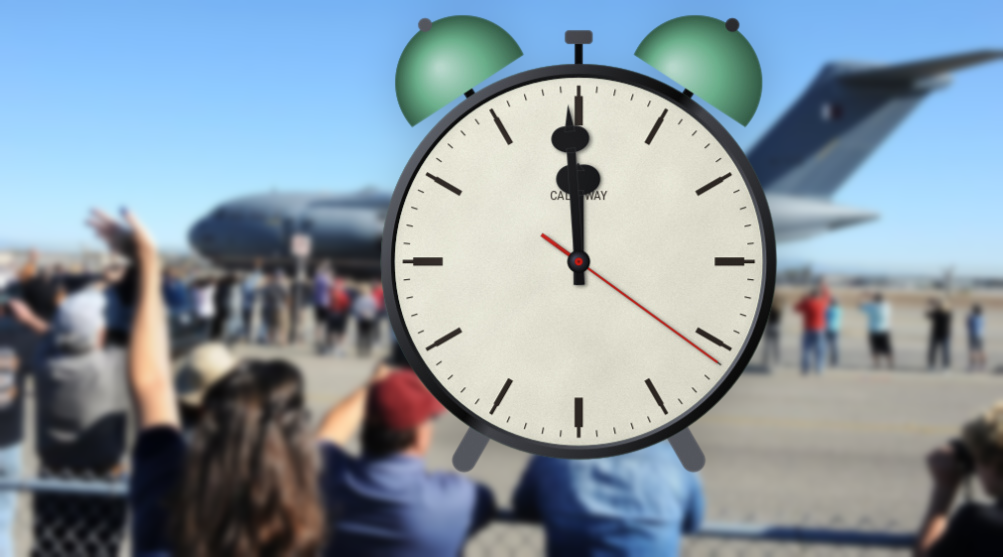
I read **11:59:21**
